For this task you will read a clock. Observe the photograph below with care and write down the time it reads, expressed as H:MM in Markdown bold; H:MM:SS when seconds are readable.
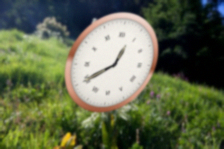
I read **12:40**
